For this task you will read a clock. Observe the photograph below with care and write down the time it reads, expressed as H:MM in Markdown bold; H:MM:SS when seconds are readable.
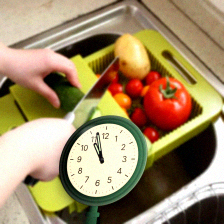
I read **10:57**
